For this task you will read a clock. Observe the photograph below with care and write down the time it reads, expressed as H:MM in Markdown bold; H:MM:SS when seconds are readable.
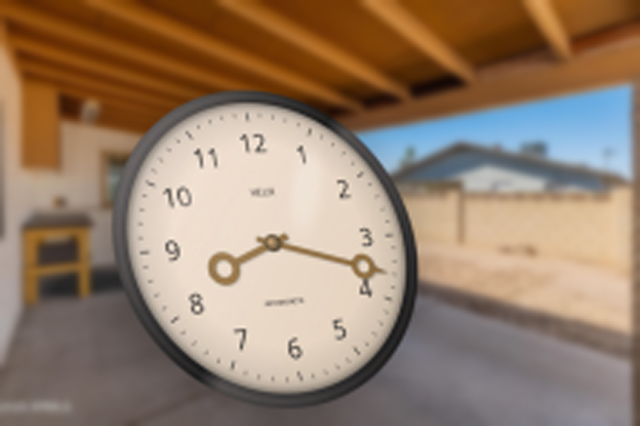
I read **8:18**
